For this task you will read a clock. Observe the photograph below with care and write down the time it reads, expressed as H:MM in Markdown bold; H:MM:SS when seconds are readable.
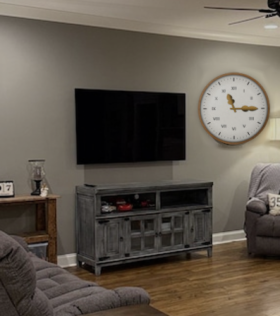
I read **11:15**
